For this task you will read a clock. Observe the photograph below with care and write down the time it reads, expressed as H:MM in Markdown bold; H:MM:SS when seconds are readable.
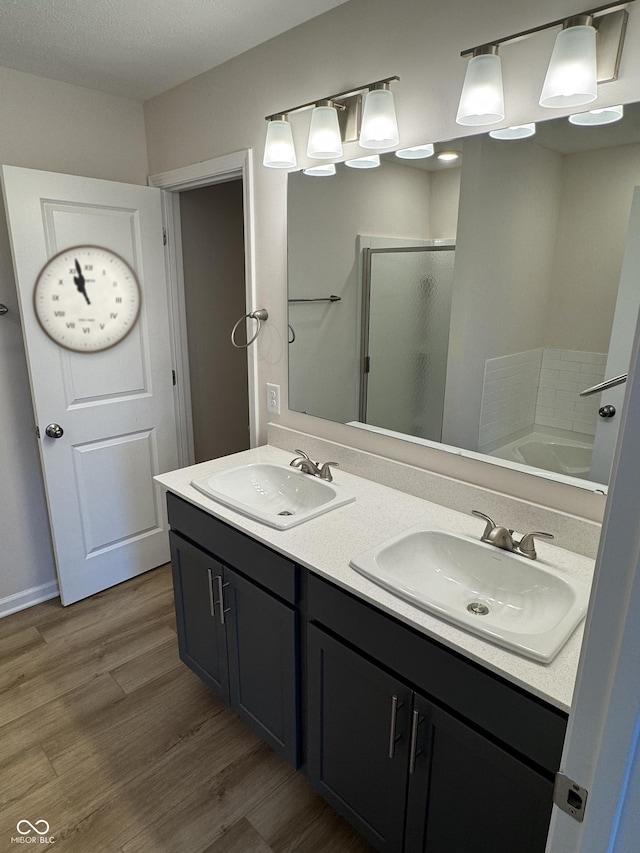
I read **10:57**
